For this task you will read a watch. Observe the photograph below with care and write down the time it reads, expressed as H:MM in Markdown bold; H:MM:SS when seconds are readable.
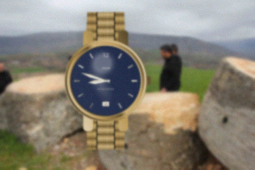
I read **8:48**
